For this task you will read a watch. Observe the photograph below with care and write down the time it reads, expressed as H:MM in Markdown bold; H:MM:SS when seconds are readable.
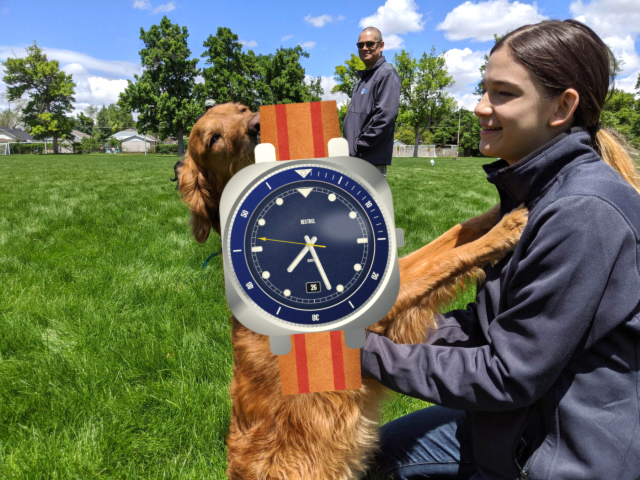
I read **7:26:47**
